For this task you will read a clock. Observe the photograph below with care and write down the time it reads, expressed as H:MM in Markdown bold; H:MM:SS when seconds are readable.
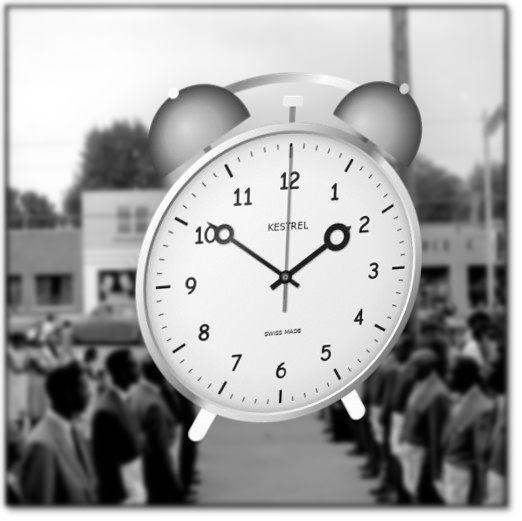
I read **1:51:00**
